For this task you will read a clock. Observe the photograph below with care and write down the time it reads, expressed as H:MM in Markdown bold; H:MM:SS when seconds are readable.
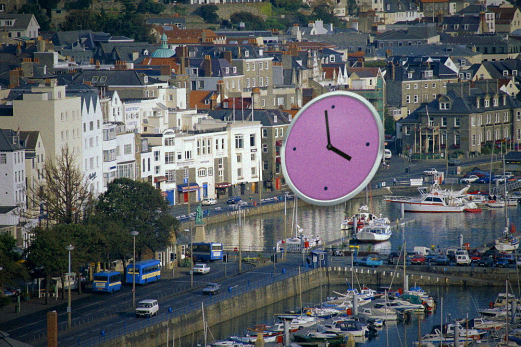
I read **3:58**
